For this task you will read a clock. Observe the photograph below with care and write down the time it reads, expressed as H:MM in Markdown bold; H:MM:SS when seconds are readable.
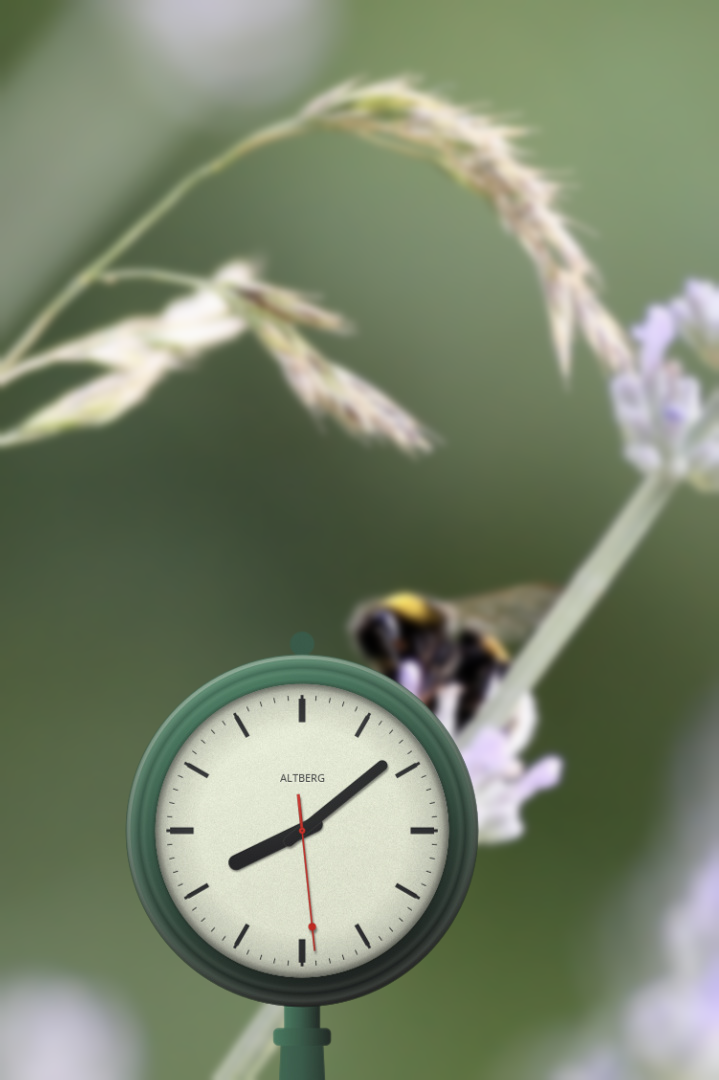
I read **8:08:29**
